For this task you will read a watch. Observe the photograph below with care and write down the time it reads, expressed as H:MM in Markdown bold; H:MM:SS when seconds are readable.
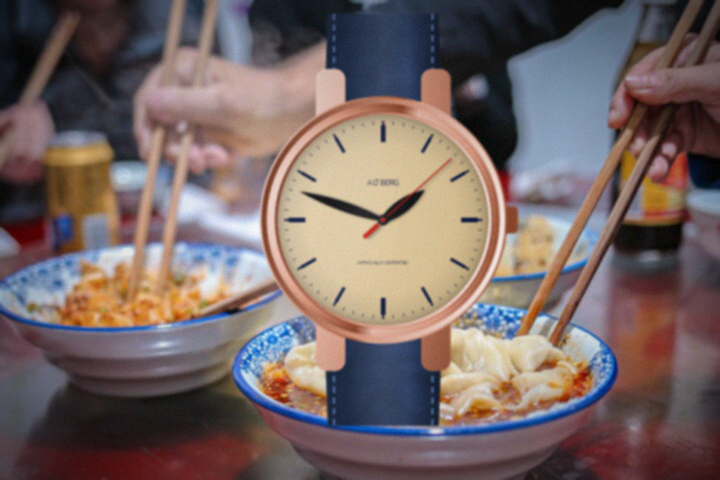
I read **1:48:08**
